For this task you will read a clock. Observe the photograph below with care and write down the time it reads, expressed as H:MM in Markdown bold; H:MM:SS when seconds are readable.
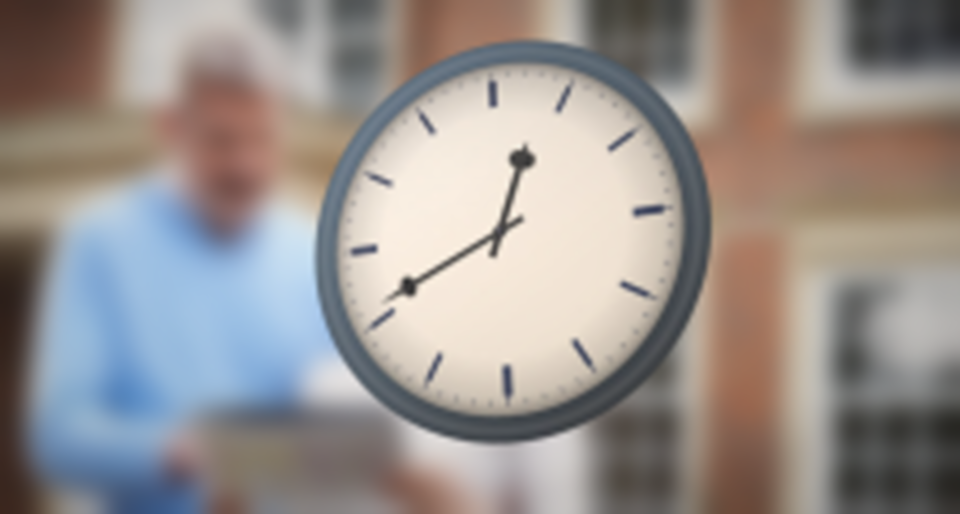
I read **12:41**
